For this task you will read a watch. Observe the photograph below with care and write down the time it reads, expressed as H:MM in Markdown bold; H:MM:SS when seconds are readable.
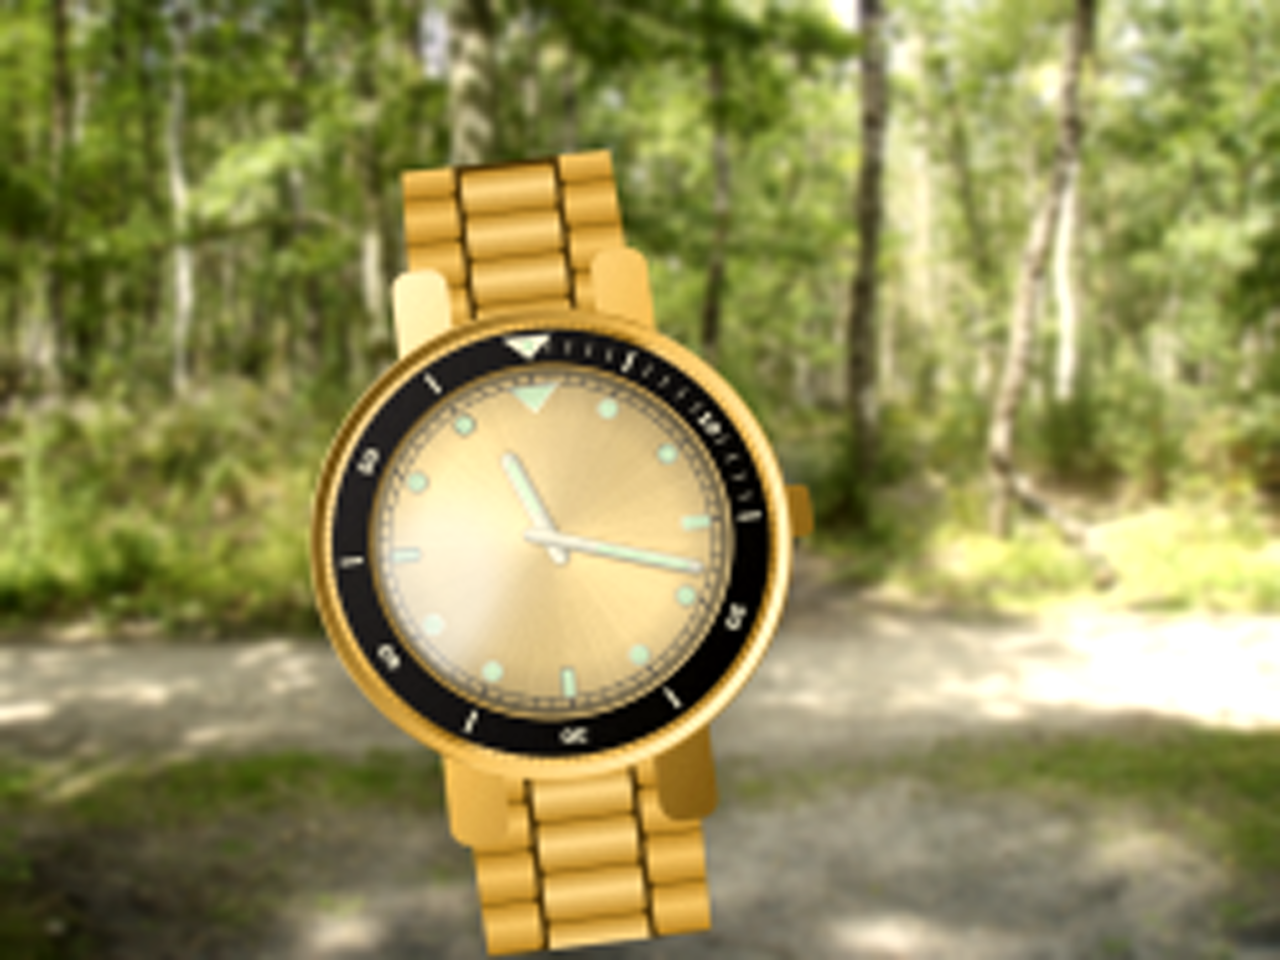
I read **11:18**
